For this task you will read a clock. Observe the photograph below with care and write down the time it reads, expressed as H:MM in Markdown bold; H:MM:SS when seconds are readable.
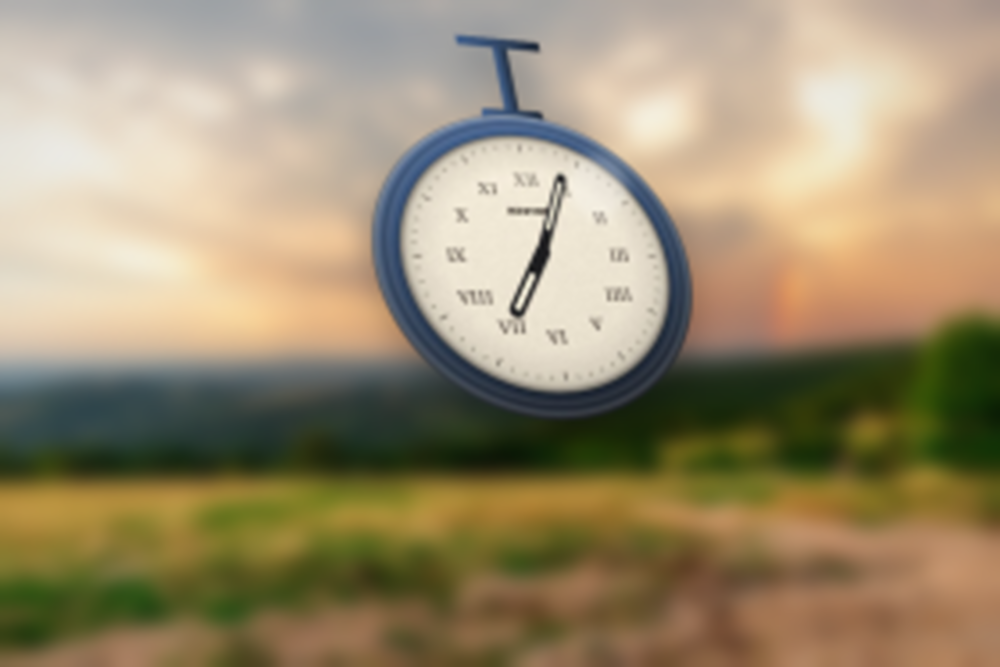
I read **7:04**
